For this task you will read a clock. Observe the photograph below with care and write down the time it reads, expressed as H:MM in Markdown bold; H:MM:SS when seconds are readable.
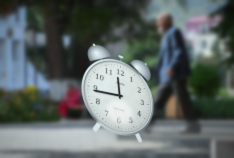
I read **11:44**
